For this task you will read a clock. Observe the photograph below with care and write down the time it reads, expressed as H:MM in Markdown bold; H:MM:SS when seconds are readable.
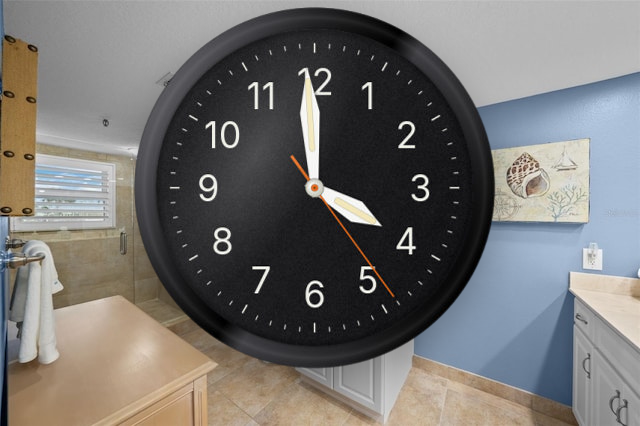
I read **3:59:24**
